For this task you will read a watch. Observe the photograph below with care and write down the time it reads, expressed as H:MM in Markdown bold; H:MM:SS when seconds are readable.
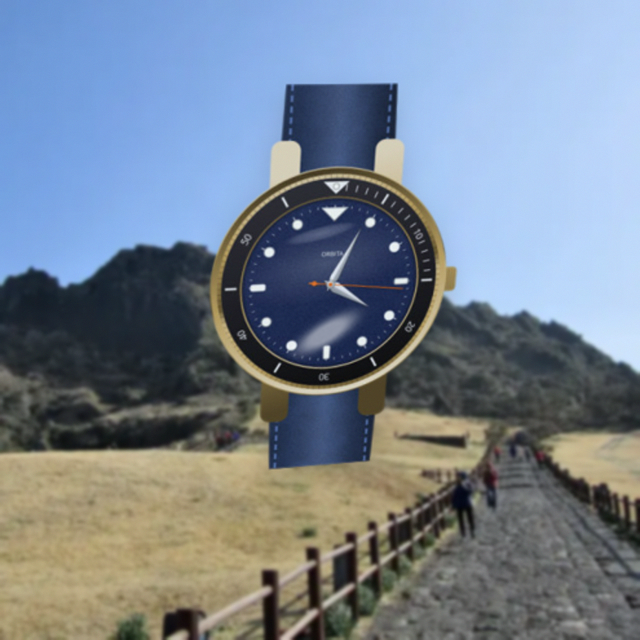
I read **4:04:16**
